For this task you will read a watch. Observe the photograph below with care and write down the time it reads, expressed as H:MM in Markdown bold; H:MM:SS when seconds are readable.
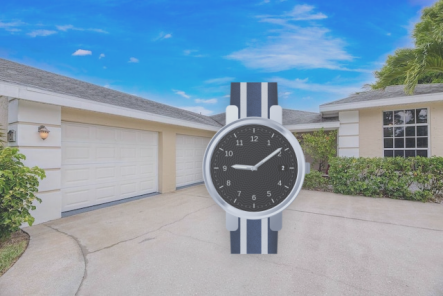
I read **9:09**
